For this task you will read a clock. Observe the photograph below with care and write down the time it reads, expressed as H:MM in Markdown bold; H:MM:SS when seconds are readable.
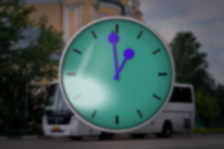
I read **12:59**
